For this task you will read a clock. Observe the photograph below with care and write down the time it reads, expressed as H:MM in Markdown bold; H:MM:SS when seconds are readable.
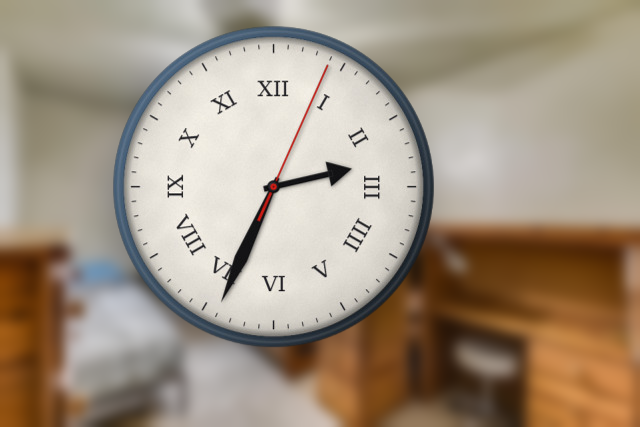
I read **2:34:04**
